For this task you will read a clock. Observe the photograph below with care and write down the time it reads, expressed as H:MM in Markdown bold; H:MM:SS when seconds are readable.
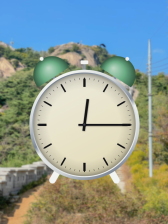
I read **12:15**
